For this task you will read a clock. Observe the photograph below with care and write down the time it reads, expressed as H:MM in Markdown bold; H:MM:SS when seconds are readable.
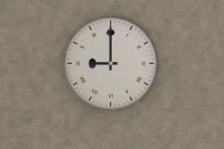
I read **9:00**
